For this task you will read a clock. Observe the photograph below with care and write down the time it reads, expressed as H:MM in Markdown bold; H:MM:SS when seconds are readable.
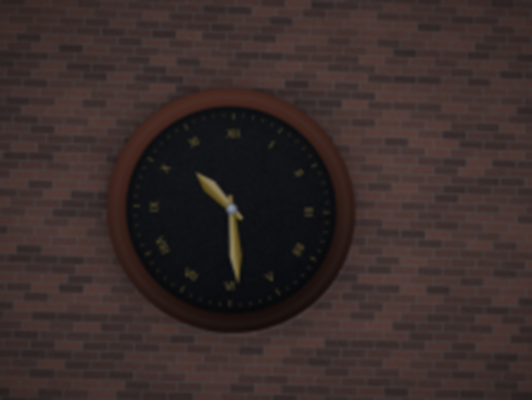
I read **10:29**
